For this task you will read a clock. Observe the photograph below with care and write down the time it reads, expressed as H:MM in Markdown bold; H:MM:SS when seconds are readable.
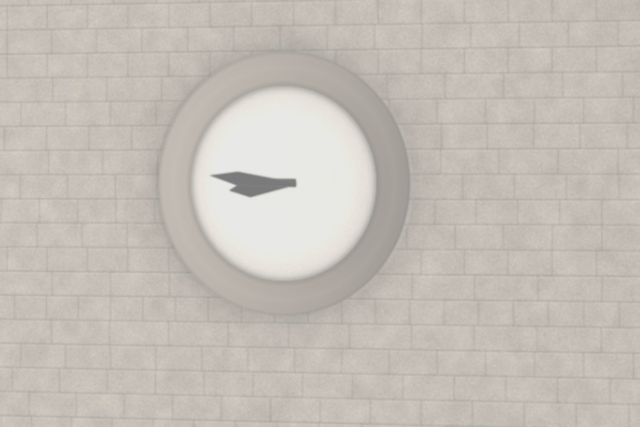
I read **8:46**
